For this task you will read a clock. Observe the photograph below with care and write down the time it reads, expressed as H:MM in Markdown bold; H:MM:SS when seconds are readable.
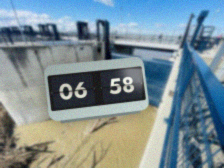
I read **6:58**
